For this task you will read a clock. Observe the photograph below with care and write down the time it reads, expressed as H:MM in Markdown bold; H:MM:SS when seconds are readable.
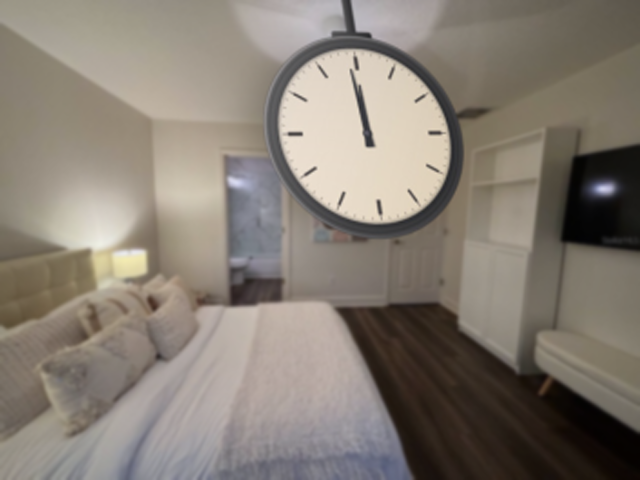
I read **11:59**
